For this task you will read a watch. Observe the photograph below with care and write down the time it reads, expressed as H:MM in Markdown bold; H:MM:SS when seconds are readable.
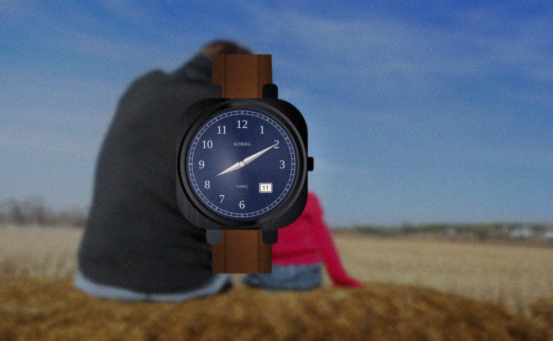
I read **8:10**
